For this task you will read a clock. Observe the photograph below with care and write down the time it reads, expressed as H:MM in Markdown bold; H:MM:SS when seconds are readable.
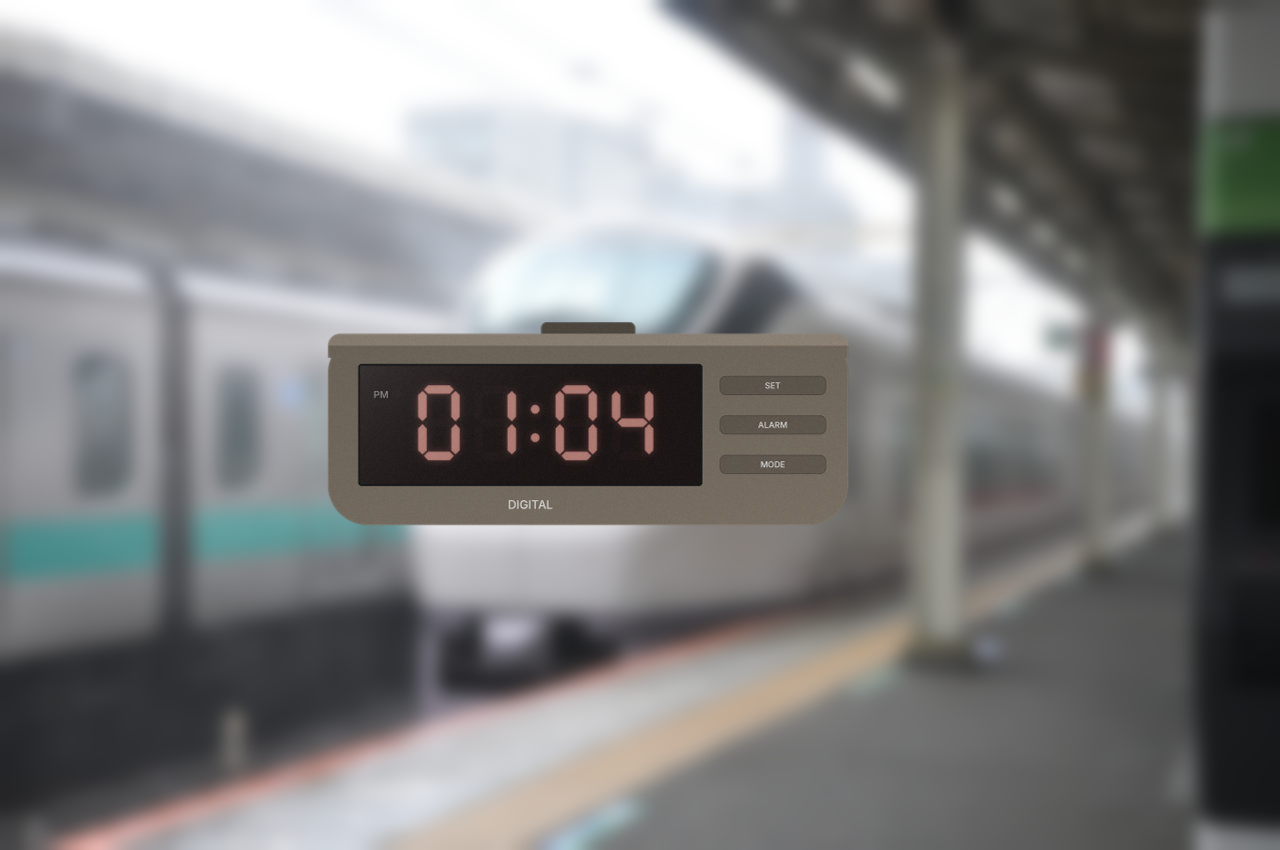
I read **1:04**
